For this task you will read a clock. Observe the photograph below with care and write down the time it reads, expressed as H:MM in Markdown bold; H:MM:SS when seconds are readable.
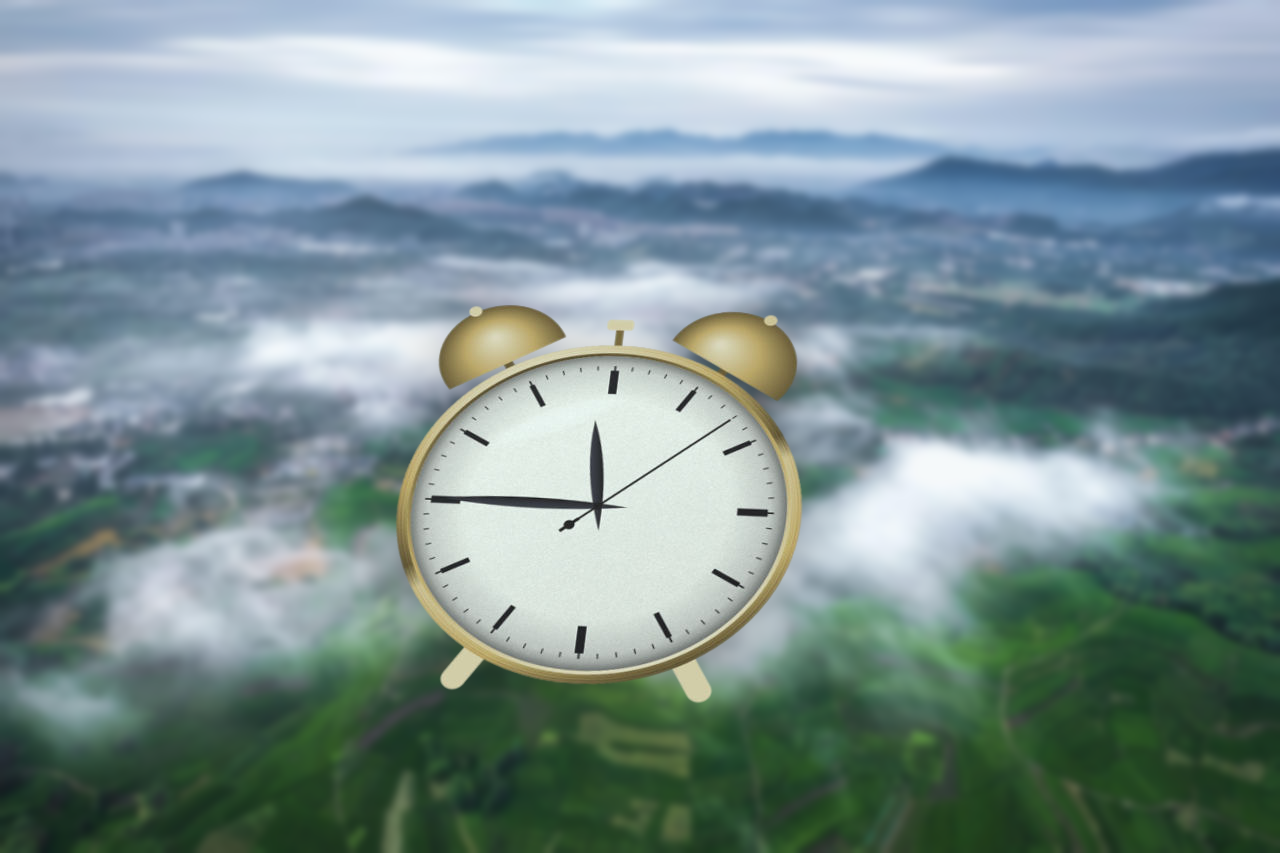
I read **11:45:08**
